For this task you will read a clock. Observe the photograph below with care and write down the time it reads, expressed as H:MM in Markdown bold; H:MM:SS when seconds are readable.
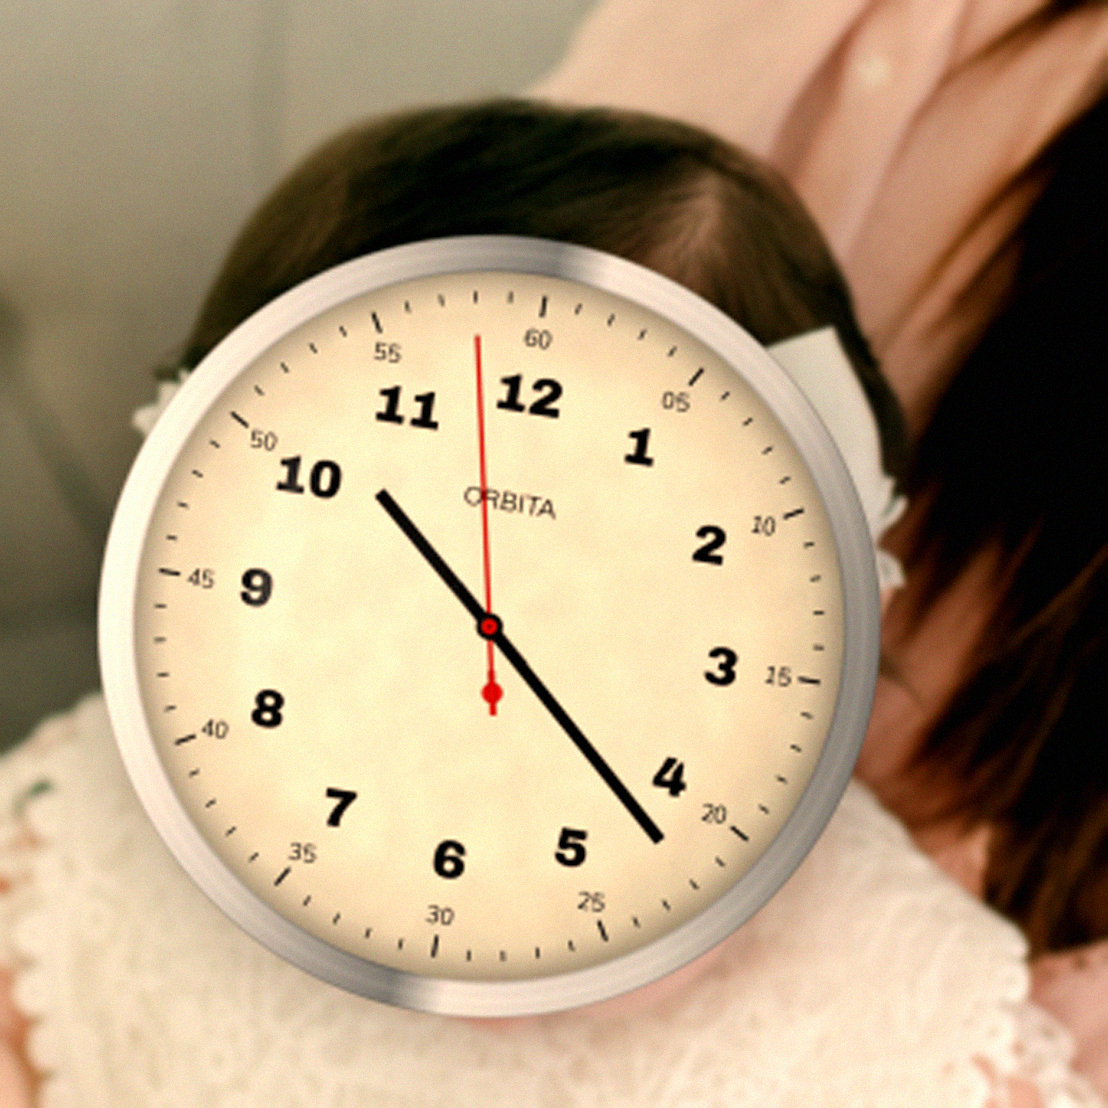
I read **10:21:58**
